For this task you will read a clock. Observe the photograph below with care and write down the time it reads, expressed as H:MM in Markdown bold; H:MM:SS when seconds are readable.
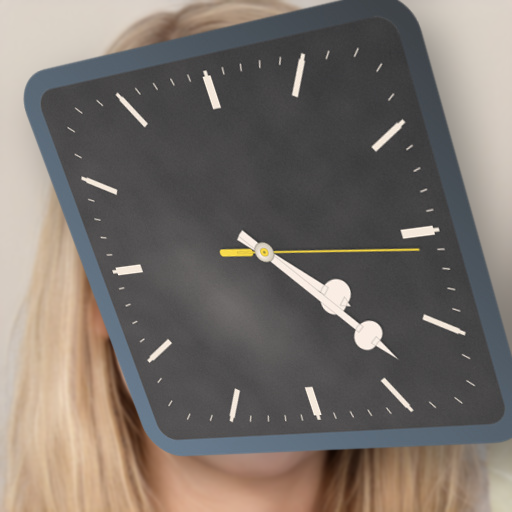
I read **4:23:16**
